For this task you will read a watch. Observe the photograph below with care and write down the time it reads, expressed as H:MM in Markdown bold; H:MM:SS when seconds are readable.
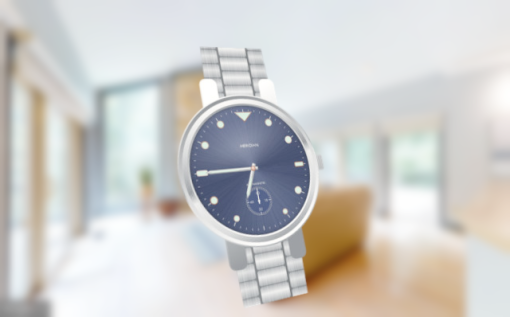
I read **6:45**
